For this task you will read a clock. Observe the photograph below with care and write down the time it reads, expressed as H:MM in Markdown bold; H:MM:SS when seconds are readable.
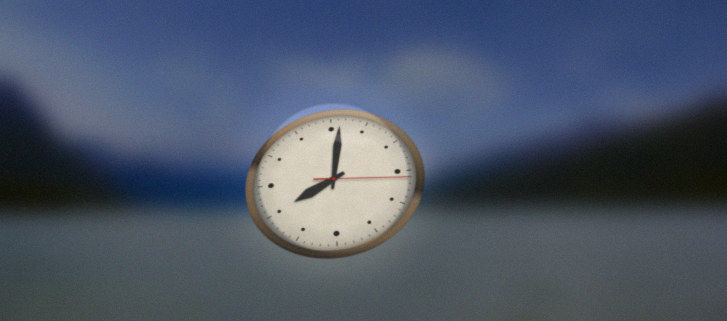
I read **8:01:16**
